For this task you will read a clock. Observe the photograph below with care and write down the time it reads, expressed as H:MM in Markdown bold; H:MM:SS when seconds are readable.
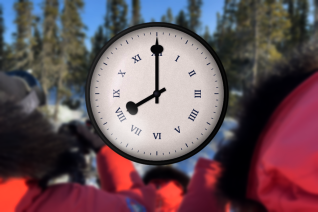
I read **8:00**
